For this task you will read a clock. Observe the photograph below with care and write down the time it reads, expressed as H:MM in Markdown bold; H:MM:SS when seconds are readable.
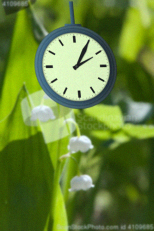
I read **2:05**
